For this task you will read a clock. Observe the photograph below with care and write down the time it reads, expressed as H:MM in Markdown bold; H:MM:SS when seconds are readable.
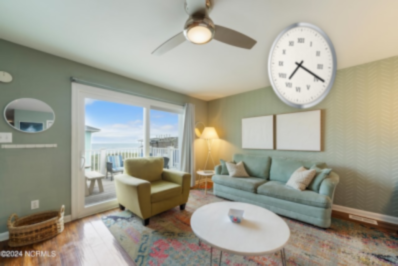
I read **7:19**
